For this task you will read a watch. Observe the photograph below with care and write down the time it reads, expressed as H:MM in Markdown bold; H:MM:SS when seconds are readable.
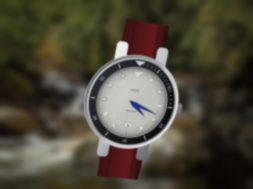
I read **4:18**
